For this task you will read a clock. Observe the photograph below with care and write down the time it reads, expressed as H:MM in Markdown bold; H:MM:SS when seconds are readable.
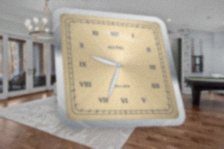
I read **9:34**
